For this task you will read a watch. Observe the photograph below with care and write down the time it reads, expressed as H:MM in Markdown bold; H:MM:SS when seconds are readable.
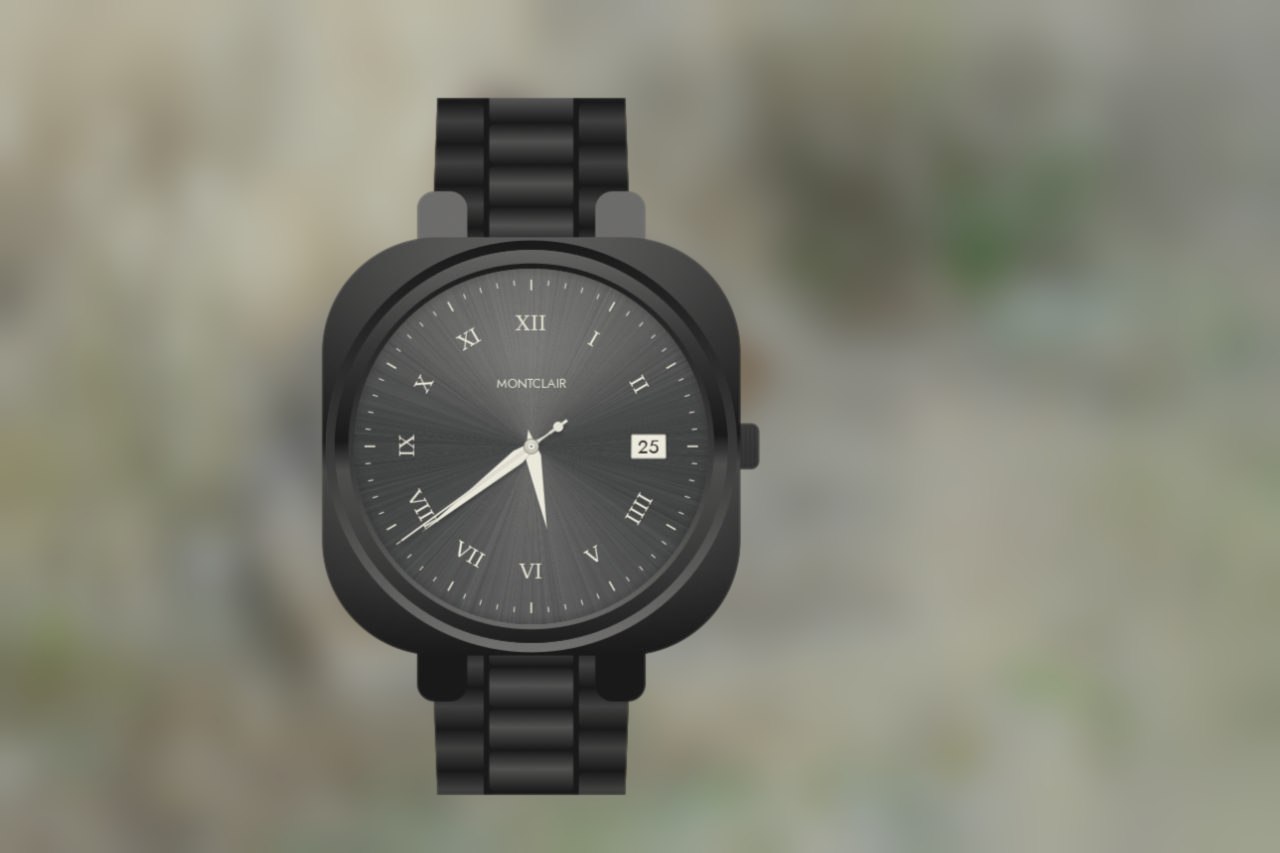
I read **5:38:39**
